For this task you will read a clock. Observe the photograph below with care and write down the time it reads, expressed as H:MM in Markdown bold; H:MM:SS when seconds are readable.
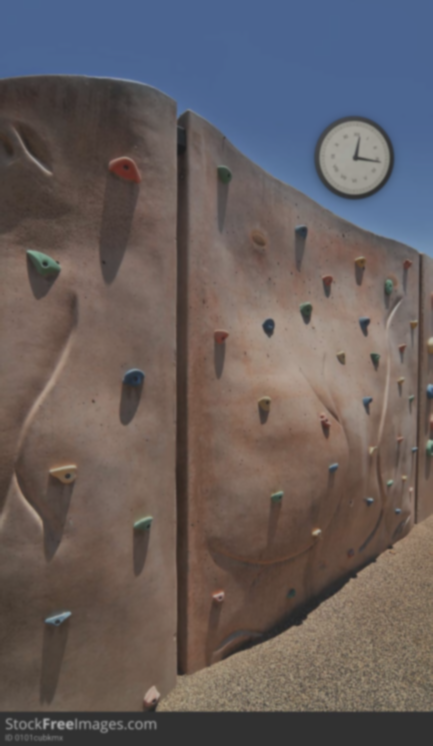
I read **12:16**
